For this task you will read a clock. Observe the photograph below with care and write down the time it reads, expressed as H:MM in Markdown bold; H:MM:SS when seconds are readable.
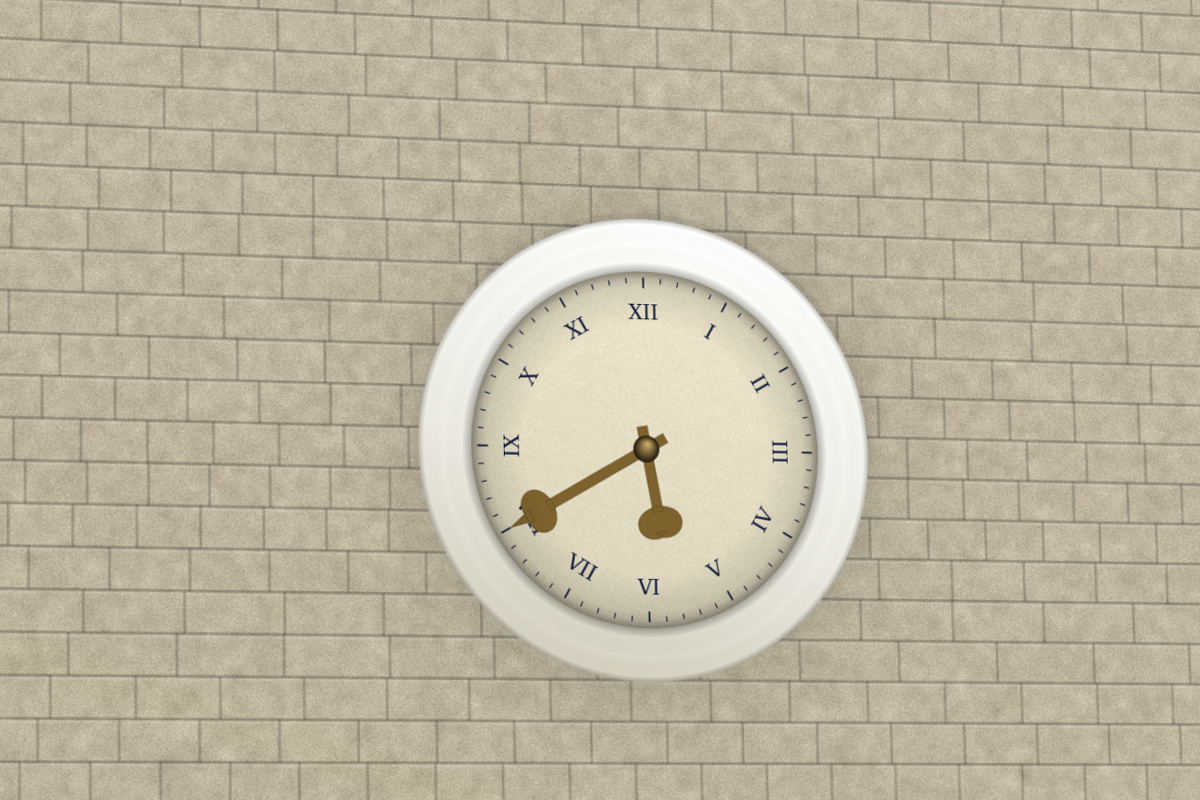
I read **5:40**
